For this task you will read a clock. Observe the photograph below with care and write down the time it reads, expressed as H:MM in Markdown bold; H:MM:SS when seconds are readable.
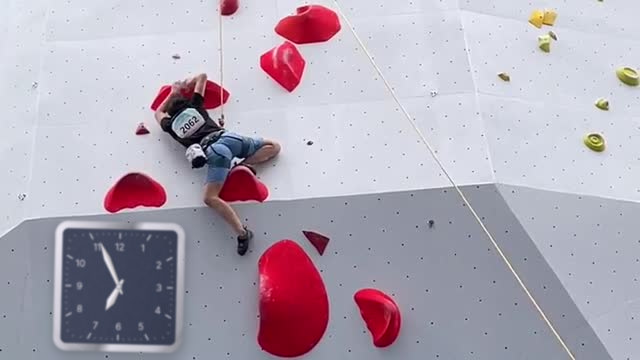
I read **6:56**
